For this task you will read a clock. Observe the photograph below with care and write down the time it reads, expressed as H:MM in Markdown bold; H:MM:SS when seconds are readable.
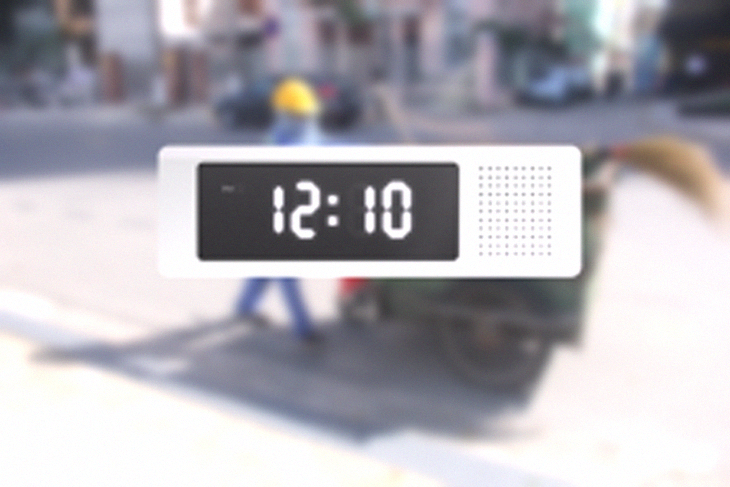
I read **12:10**
